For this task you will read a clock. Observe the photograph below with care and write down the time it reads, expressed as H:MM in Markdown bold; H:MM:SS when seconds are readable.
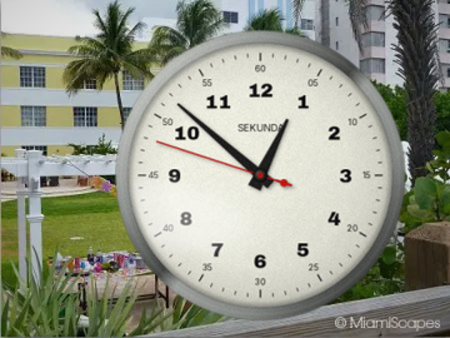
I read **12:51:48**
